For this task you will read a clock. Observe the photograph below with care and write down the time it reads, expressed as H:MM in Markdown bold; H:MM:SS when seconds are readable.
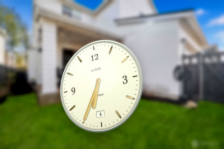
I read **6:35**
